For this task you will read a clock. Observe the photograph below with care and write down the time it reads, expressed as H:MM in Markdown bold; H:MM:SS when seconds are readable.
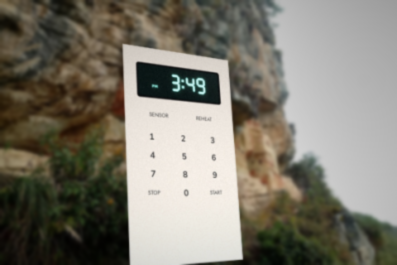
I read **3:49**
